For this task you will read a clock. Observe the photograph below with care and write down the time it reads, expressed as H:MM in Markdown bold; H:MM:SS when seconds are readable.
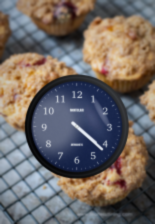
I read **4:22**
